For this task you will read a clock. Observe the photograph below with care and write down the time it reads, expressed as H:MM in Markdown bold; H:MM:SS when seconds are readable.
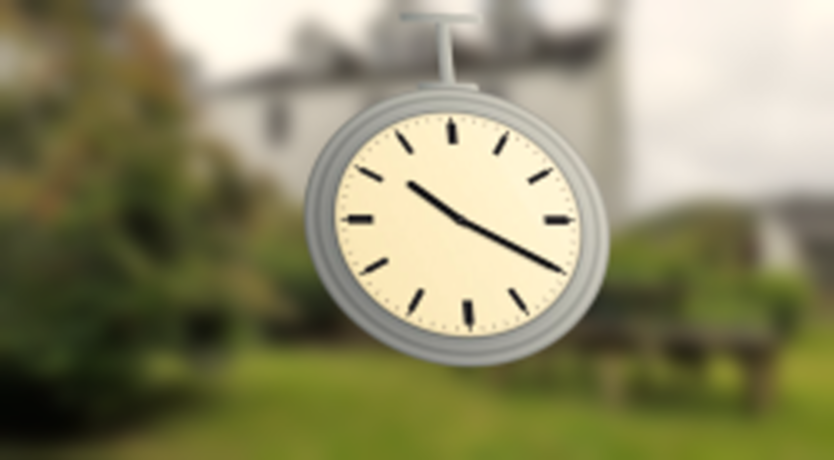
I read **10:20**
